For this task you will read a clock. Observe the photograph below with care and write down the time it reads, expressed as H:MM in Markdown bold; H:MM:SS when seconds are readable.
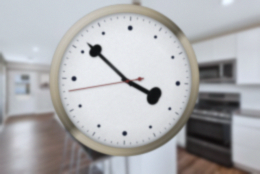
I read **3:51:43**
